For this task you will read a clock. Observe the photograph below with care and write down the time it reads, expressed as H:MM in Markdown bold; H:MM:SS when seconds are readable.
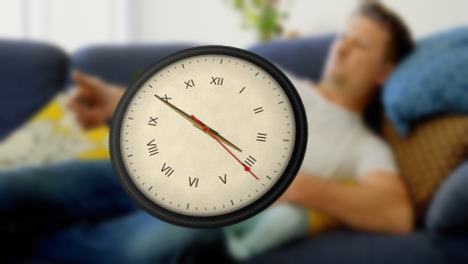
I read **3:49:21**
